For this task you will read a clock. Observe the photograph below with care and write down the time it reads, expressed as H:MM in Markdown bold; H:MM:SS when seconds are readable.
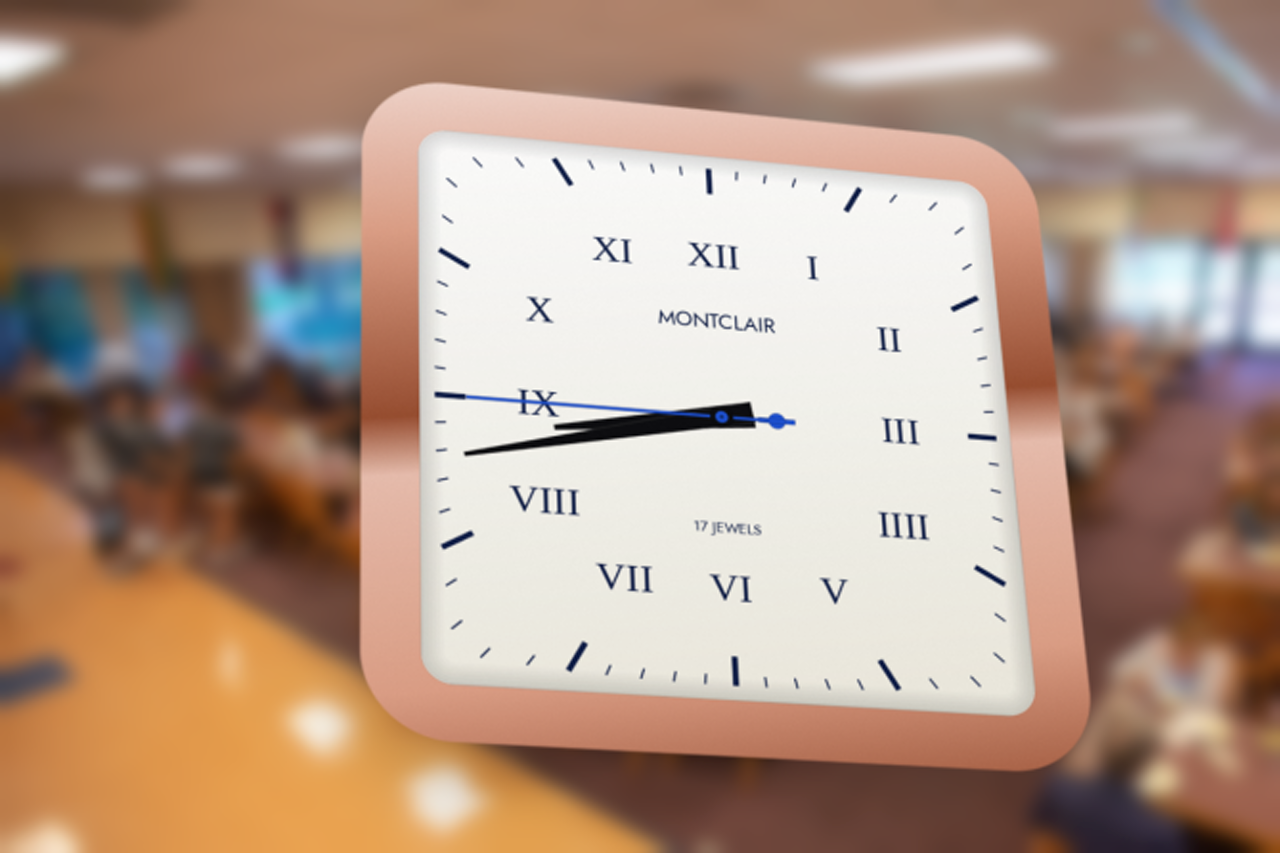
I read **8:42:45**
